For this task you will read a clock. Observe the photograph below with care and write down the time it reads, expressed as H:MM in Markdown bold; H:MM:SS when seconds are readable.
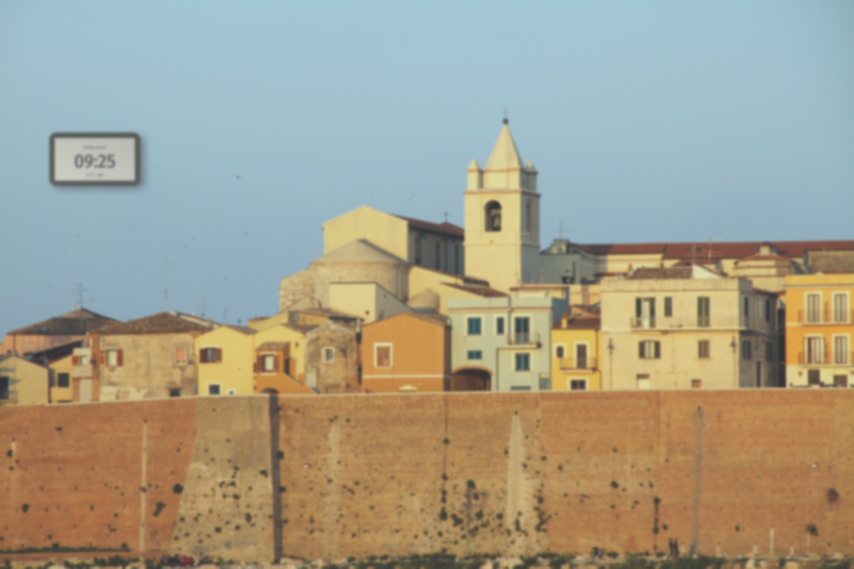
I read **9:25**
